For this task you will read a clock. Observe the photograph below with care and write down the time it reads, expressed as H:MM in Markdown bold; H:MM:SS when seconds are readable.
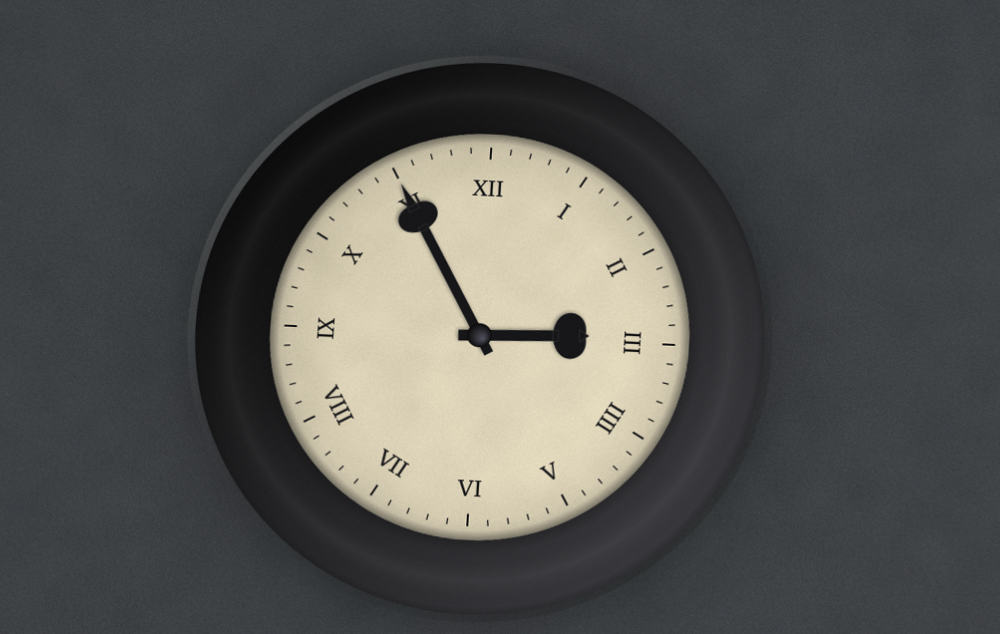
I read **2:55**
